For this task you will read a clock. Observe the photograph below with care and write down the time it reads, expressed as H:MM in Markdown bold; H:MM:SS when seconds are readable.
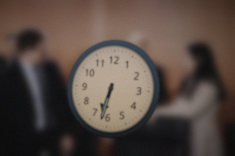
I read **6:32**
